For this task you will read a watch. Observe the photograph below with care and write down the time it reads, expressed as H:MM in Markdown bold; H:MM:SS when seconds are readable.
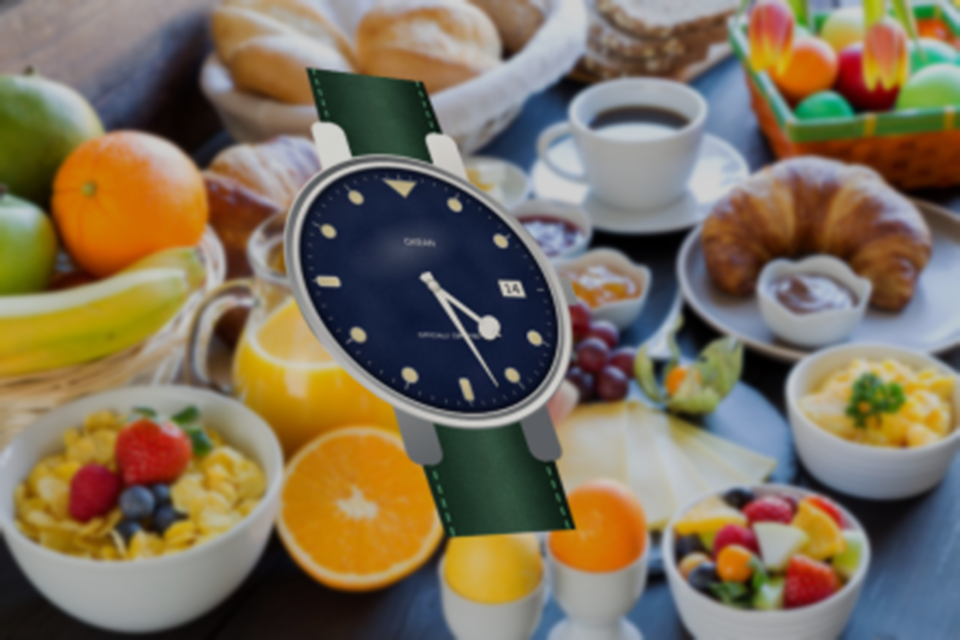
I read **4:27**
